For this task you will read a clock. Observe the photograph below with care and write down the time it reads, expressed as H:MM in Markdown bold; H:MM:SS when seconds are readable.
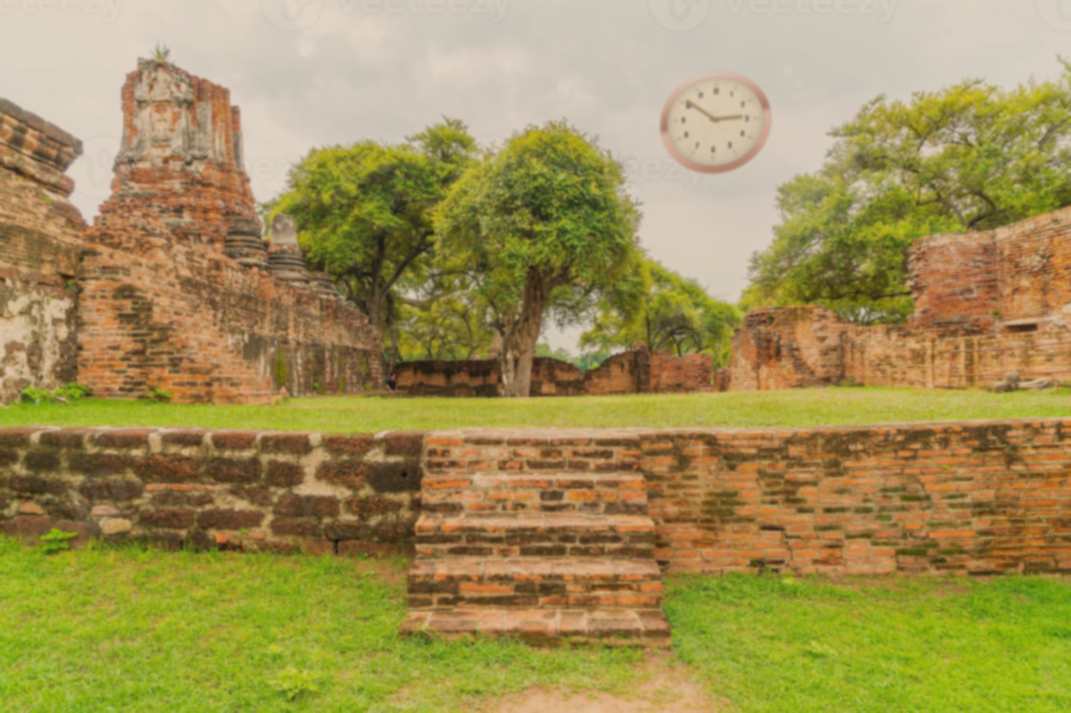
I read **2:51**
